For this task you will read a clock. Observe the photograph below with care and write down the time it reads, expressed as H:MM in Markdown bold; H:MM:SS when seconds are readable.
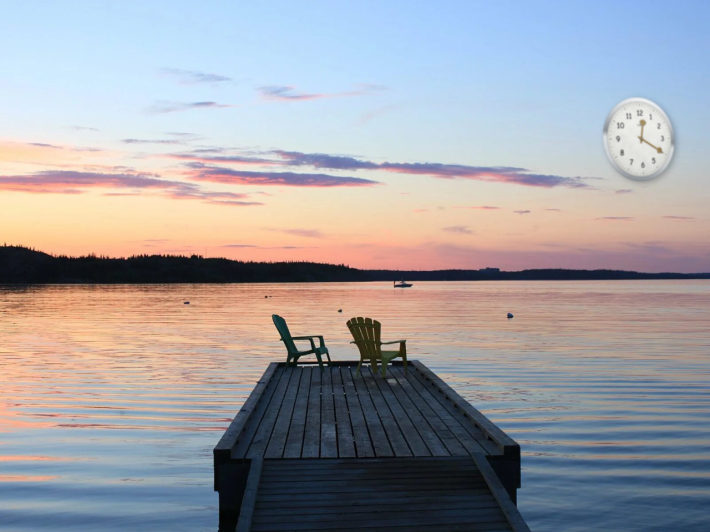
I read **12:20**
